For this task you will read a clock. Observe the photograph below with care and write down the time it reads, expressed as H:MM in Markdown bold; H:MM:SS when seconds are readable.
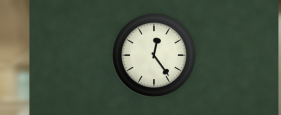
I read **12:24**
